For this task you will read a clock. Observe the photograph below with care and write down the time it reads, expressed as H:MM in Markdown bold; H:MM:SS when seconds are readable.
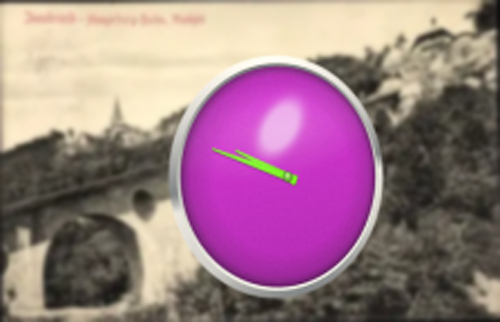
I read **9:48**
